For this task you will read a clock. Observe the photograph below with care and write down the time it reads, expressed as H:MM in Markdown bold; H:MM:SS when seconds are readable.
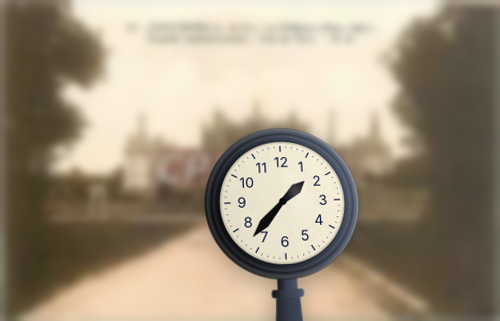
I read **1:37**
